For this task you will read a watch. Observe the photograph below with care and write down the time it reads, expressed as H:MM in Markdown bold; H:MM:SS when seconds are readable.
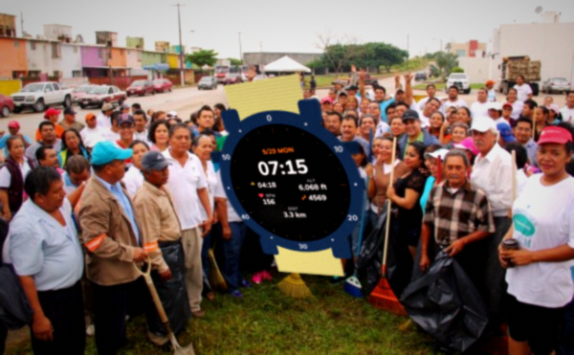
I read **7:15**
